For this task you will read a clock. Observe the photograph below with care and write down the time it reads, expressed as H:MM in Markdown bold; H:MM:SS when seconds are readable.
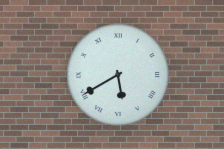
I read **5:40**
